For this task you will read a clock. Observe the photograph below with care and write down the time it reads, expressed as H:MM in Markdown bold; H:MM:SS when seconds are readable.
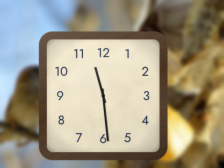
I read **11:29**
